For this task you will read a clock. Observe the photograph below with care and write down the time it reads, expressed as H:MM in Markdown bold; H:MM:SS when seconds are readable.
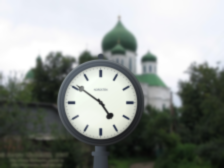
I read **4:51**
